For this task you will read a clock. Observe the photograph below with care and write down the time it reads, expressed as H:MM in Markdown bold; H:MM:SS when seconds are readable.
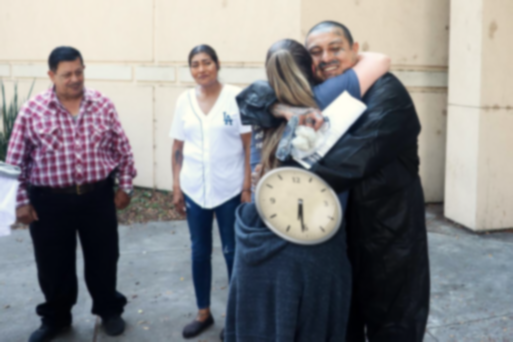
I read **6:31**
